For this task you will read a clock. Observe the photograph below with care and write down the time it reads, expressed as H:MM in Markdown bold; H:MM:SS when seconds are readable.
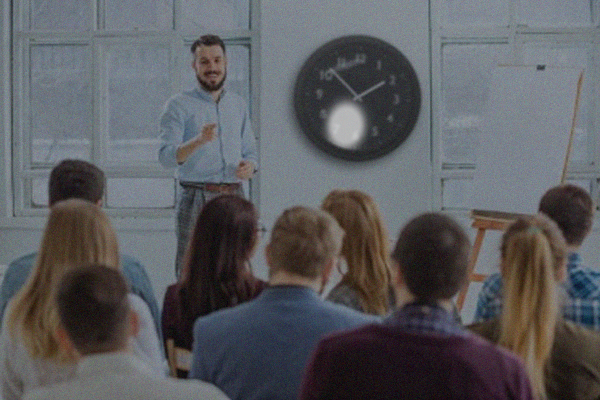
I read **1:52**
